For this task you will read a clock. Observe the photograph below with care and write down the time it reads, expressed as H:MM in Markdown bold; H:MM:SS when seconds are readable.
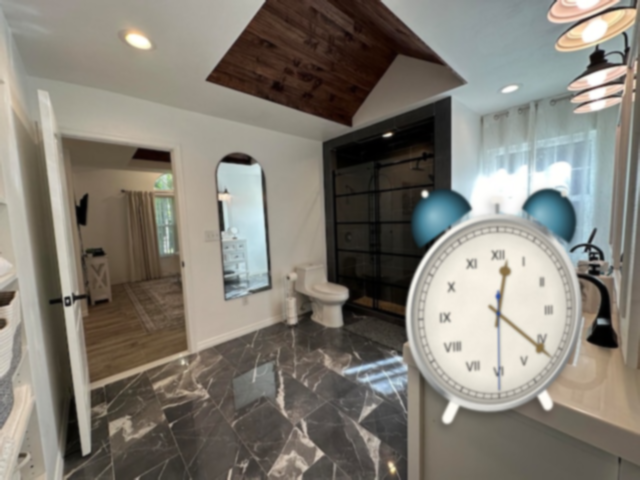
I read **12:21:30**
